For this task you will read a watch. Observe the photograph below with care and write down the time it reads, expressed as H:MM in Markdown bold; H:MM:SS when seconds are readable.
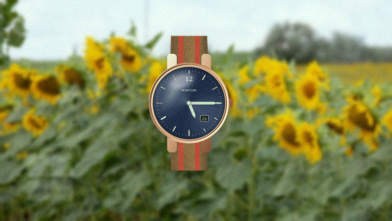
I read **5:15**
